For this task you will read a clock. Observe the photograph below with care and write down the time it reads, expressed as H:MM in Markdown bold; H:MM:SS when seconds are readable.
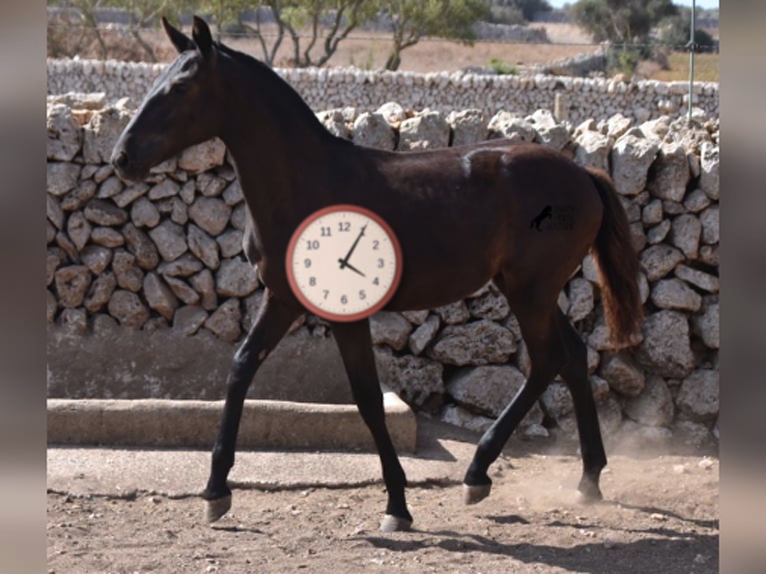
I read **4:05**
